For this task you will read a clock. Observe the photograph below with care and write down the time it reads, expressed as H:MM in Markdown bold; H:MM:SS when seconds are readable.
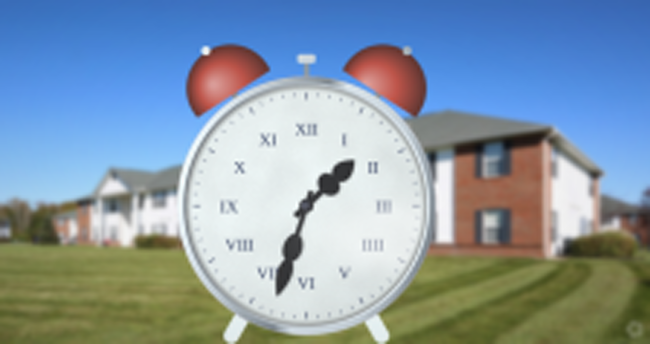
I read **1:33**
